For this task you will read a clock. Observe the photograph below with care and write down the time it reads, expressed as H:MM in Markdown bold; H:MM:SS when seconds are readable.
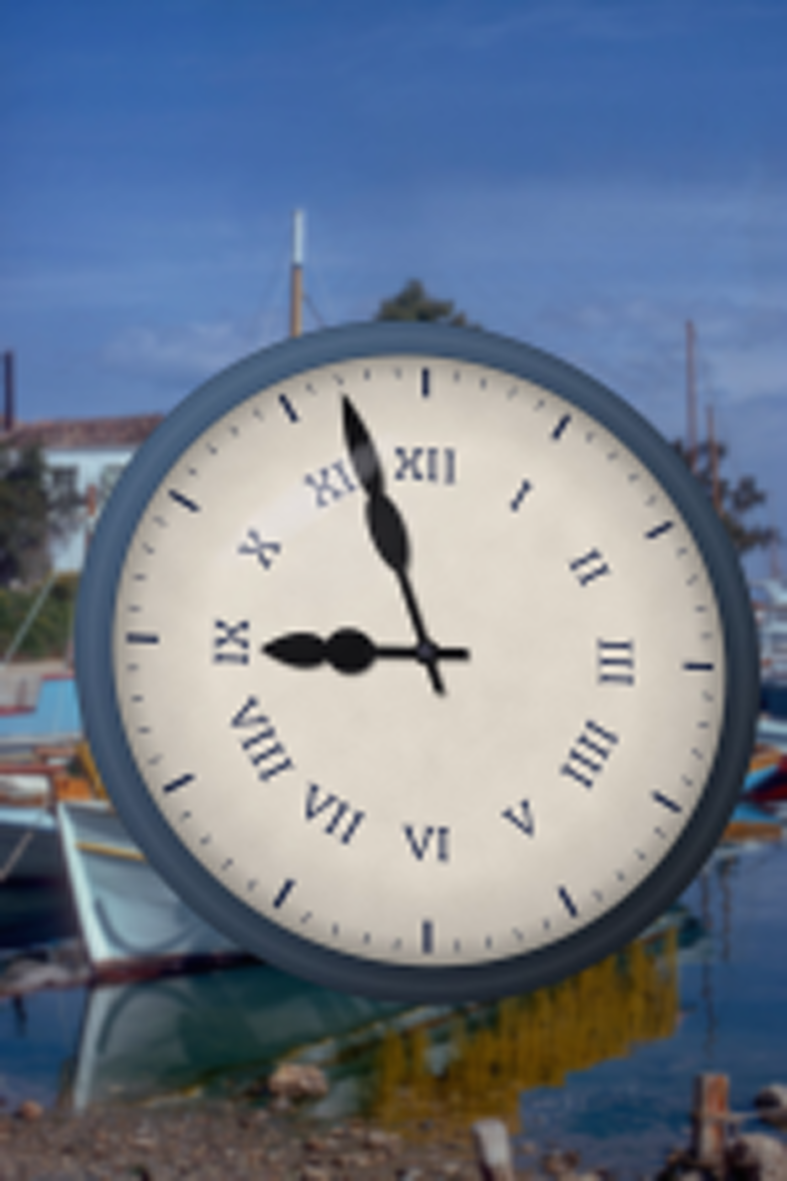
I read **8:57**
